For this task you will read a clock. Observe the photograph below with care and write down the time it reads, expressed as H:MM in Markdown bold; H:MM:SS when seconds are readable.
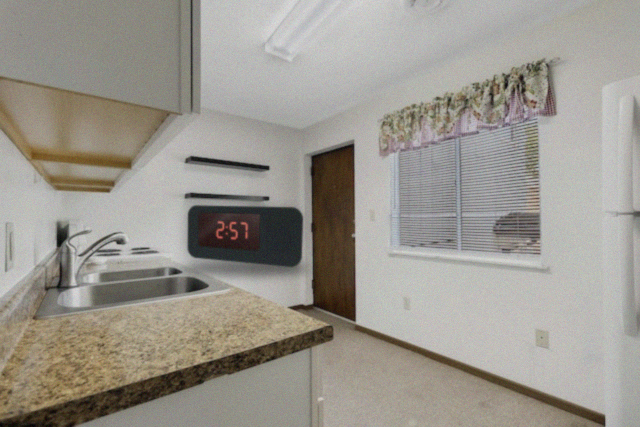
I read **2:57**
